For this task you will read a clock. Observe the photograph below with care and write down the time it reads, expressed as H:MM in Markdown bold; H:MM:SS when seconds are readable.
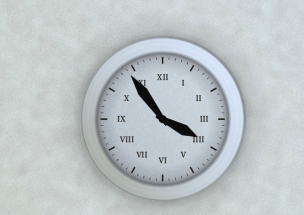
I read **3:54**
